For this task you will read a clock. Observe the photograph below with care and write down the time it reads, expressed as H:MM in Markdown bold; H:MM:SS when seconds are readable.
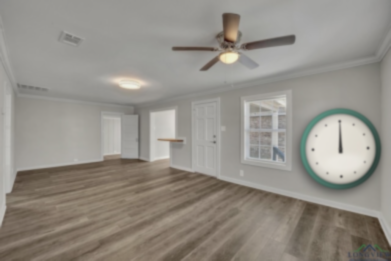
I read **12:00**
